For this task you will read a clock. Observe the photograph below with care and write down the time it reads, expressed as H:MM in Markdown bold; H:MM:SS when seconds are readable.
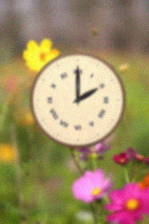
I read **2:00**
